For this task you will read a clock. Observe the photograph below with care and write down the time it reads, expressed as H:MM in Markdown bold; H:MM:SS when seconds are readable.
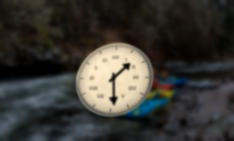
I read **1:29**
